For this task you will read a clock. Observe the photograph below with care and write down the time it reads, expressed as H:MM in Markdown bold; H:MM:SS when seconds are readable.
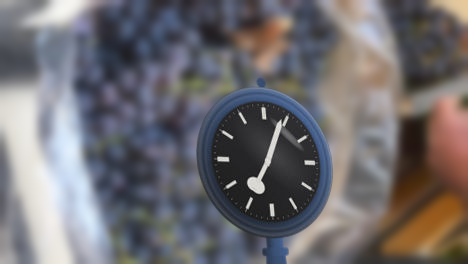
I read **7:04**
